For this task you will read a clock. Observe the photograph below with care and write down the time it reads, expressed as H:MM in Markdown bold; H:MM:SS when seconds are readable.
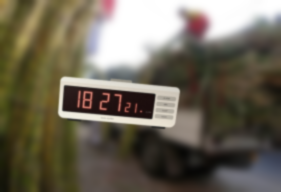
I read **18:27**
